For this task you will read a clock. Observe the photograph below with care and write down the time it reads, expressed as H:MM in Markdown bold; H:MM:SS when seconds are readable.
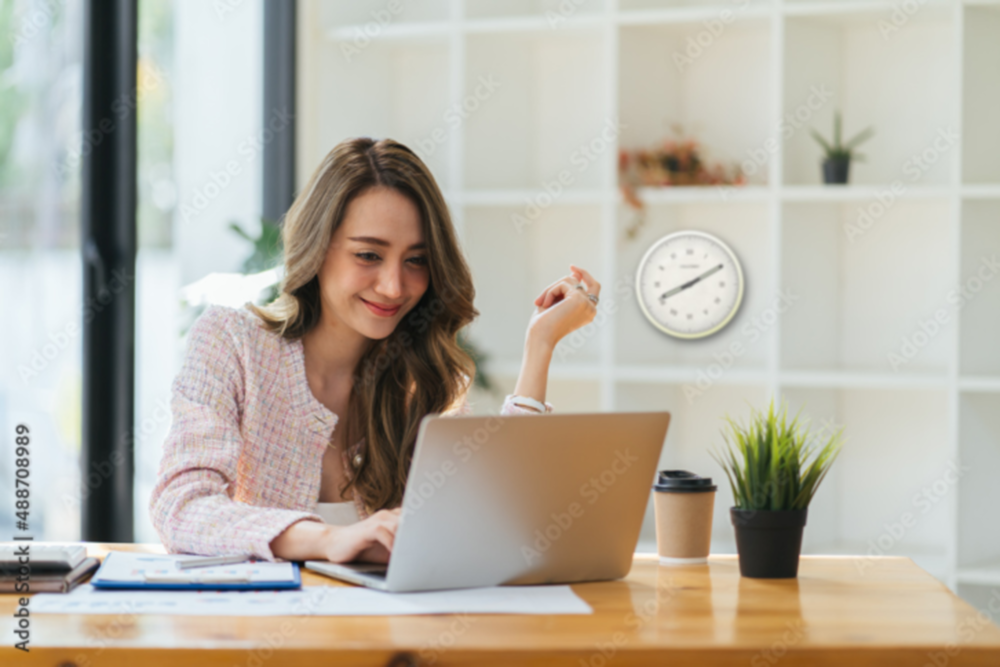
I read **8:10**
